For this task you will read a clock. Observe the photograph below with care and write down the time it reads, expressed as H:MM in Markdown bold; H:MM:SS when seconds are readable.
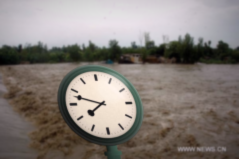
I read **7:48**
